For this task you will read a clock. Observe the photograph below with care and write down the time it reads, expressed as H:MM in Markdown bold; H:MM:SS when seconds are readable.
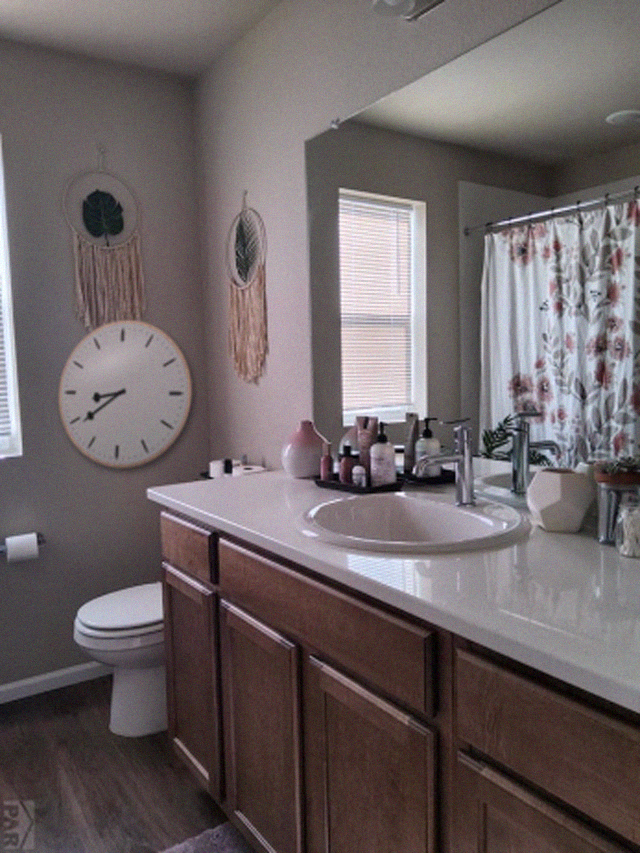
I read **8:39**
